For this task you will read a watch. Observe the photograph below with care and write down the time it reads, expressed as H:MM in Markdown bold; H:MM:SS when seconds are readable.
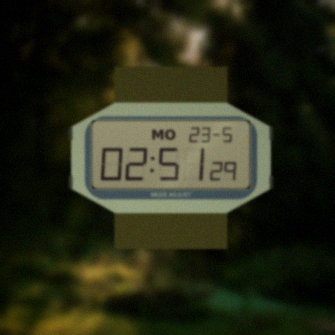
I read **2:51:29**
